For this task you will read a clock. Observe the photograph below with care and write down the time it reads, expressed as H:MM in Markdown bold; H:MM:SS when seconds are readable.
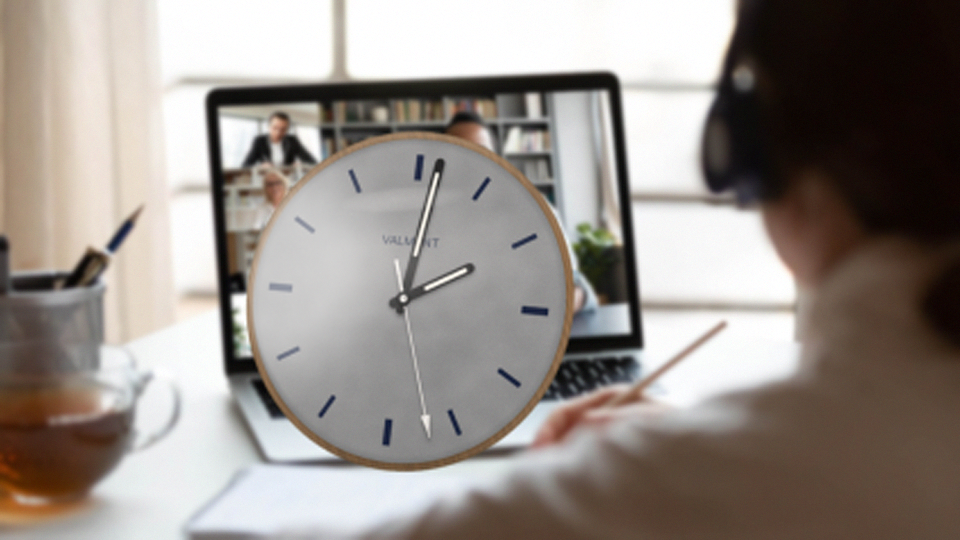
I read **2:01:27**
